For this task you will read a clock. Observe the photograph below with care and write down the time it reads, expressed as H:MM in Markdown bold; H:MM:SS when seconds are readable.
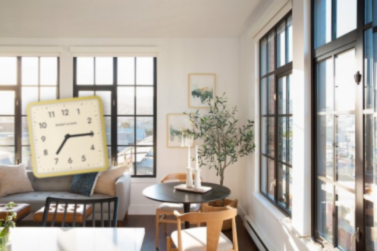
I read **7:15**
